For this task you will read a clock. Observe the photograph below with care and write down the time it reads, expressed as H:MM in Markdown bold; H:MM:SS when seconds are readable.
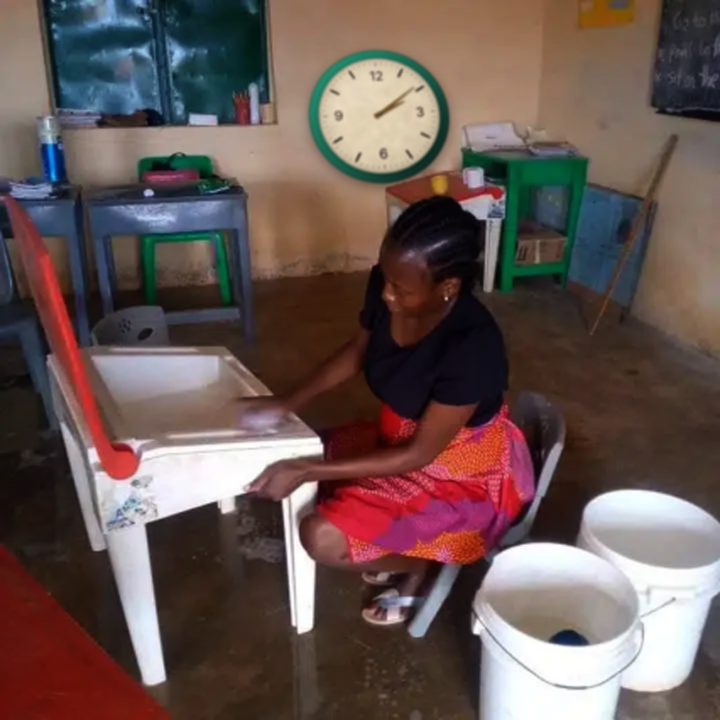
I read **2:09**
